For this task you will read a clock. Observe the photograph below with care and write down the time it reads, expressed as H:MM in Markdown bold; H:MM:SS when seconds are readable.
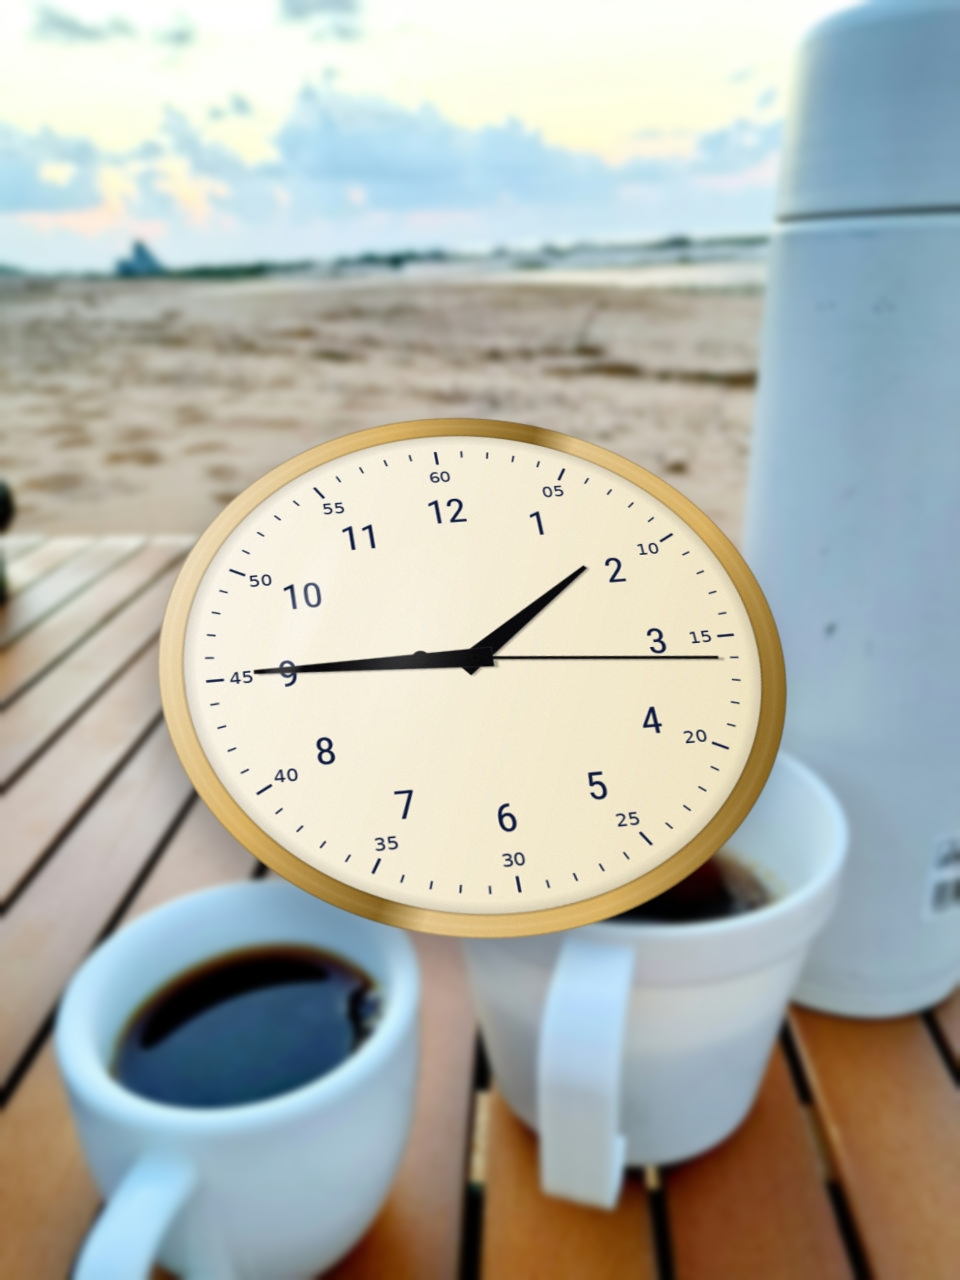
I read **1:45:16**
